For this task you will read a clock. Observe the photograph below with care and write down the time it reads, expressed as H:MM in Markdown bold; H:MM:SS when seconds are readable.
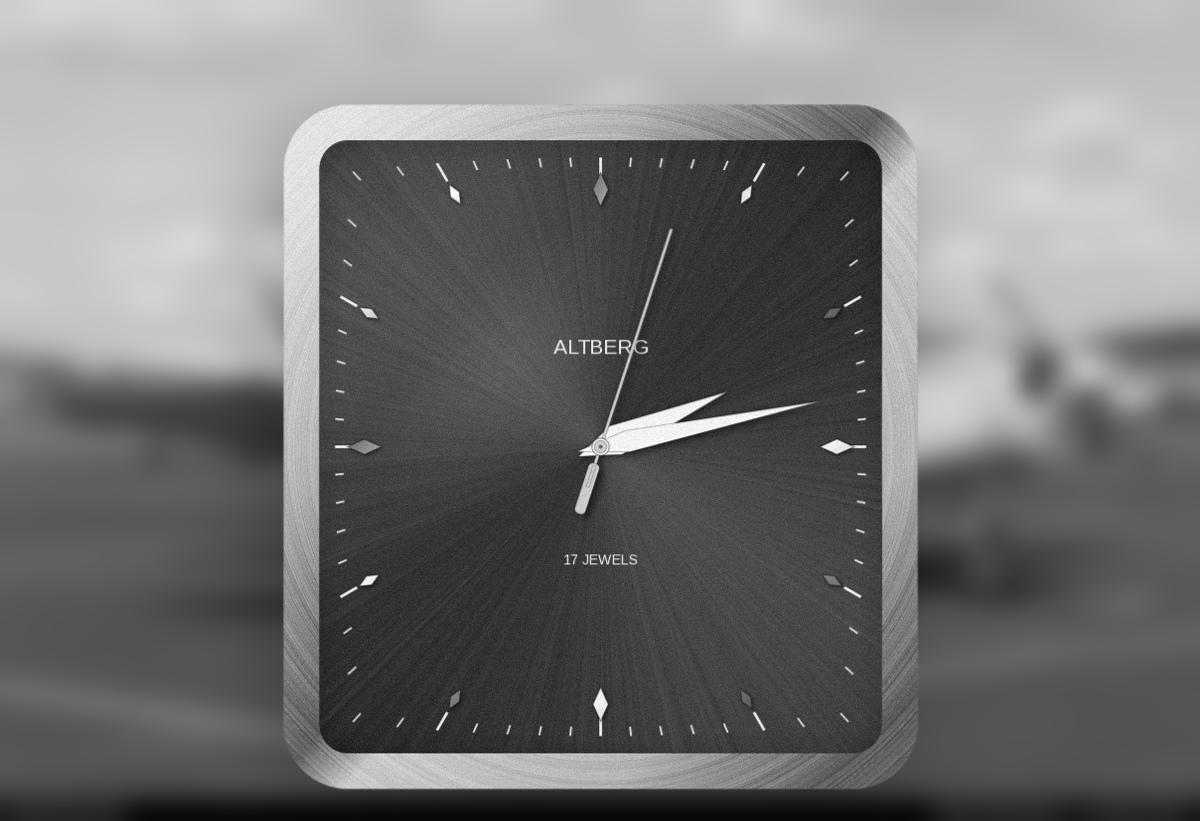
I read **2:13:03**
